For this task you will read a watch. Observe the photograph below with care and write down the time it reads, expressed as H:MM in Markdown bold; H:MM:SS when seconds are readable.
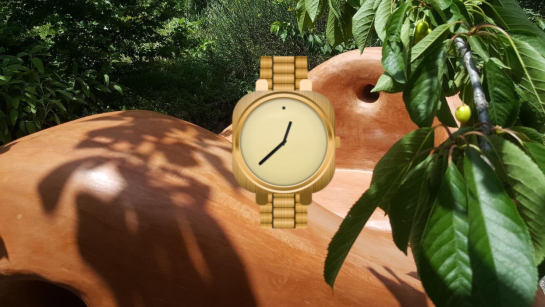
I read **12:38**
